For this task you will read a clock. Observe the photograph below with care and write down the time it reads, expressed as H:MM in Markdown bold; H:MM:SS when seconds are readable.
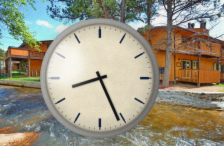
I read **8:26**
